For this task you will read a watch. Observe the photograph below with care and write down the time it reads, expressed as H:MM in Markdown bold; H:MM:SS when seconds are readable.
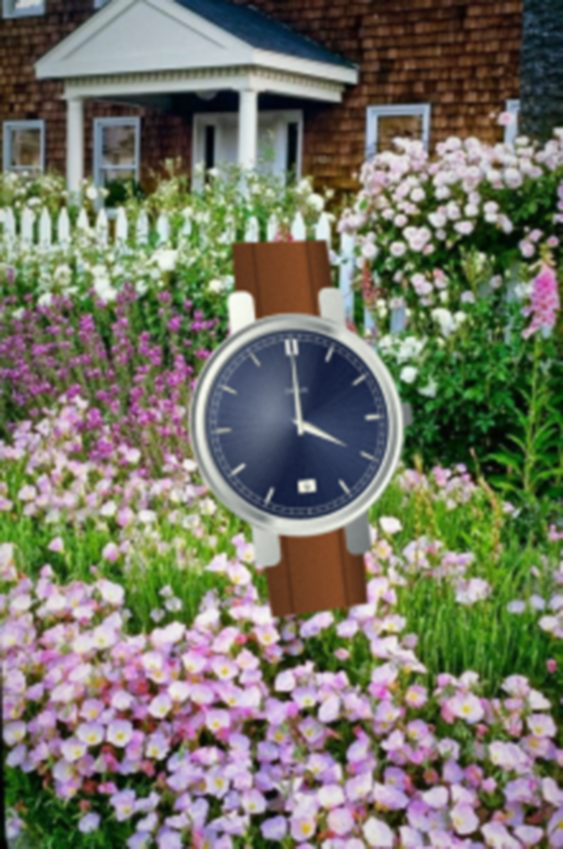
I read **4:00**
